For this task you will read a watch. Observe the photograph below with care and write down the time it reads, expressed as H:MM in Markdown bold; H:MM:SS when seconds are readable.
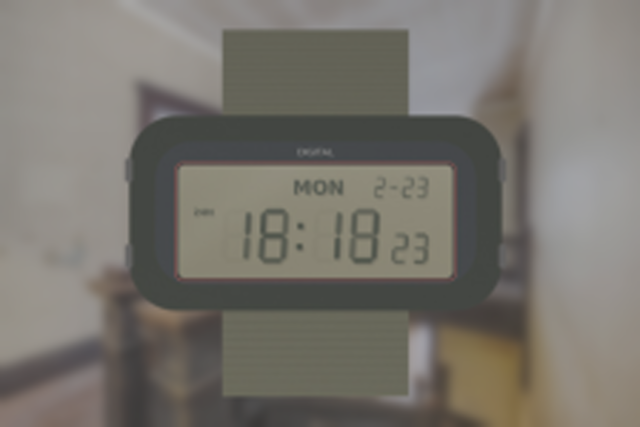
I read **18:18:23**
